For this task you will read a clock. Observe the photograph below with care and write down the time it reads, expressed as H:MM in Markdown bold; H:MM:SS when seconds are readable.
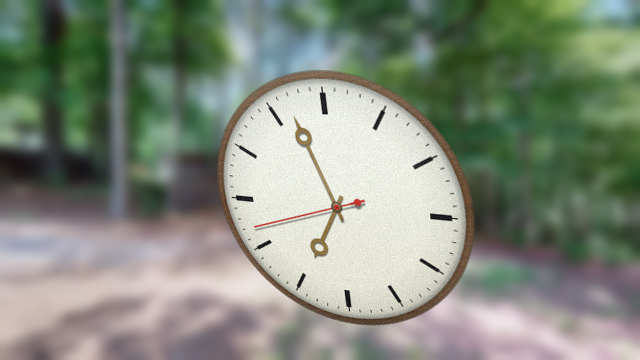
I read **6:56:42**
